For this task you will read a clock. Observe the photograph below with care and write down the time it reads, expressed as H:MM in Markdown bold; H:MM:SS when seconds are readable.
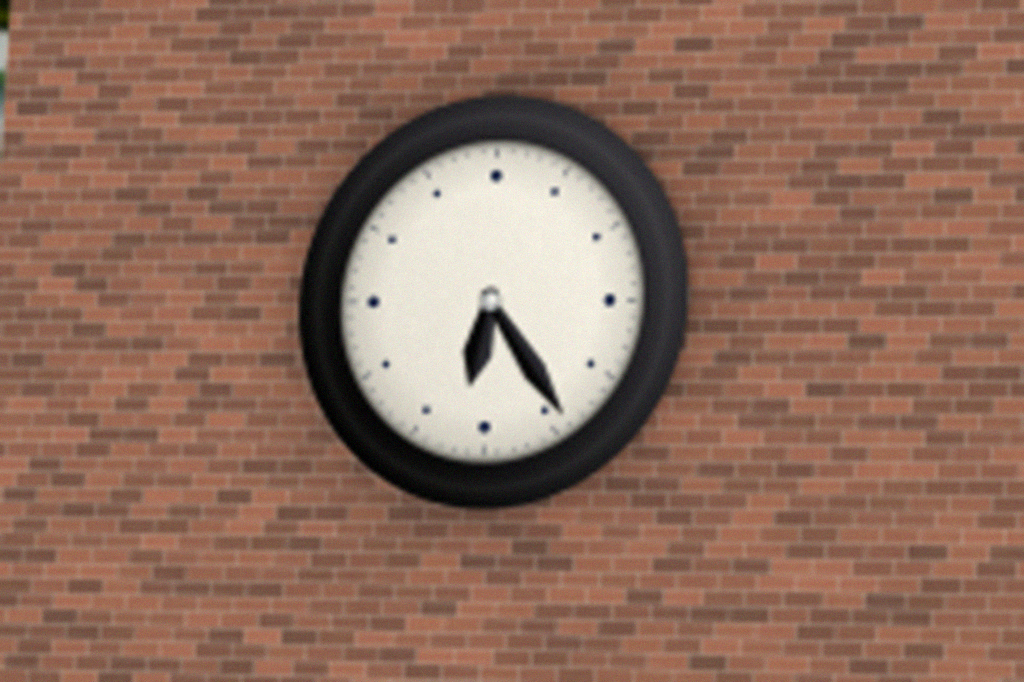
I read **6:24**
